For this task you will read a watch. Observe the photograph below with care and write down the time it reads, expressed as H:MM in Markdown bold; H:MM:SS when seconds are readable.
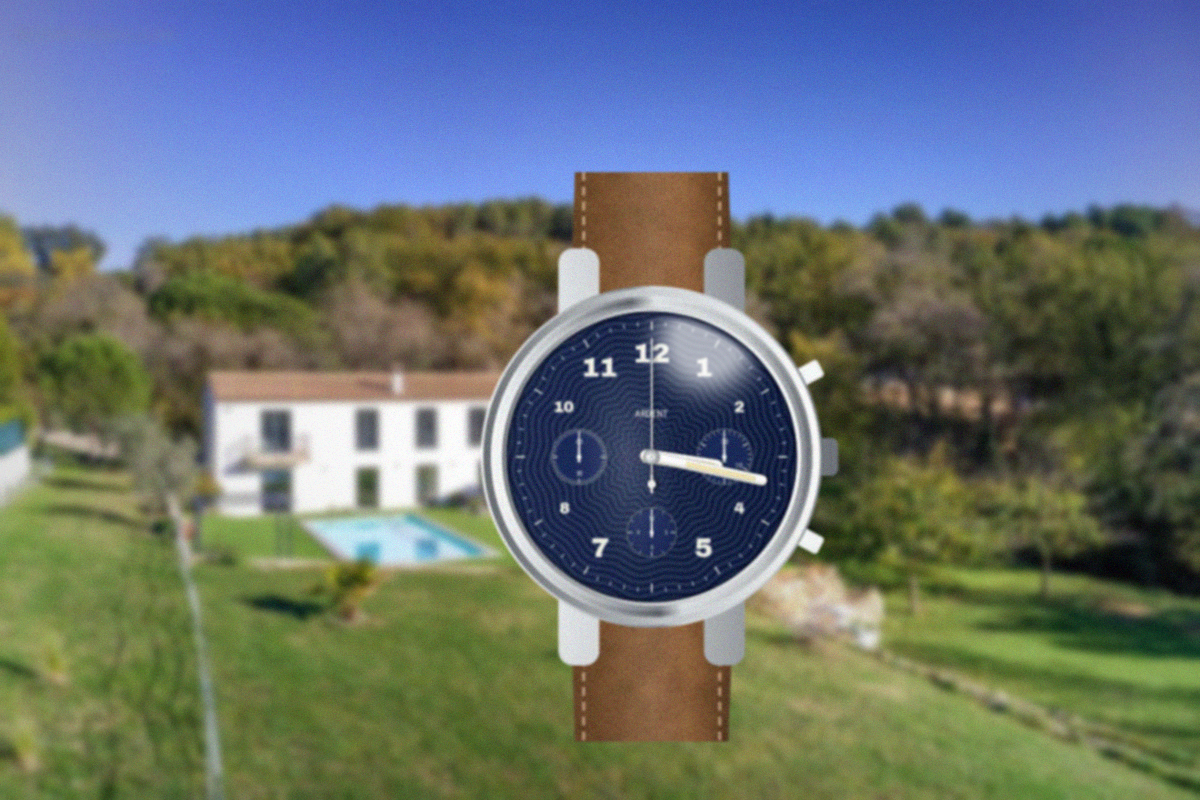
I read **3:17**
